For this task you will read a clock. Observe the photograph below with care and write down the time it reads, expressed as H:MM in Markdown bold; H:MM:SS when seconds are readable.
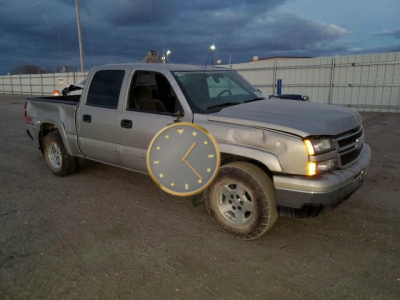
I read **1:24**
